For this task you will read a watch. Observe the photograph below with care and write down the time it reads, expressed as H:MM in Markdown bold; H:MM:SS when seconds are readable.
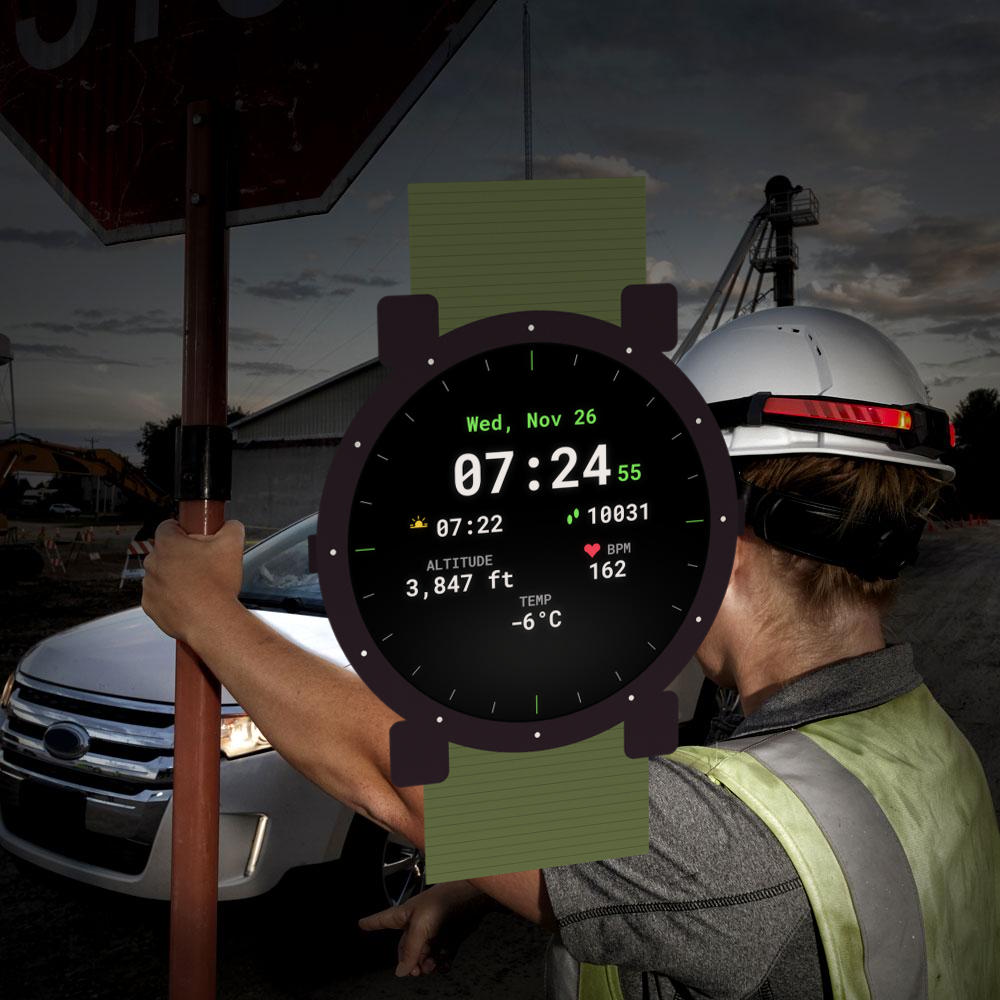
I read **7:24:55**
